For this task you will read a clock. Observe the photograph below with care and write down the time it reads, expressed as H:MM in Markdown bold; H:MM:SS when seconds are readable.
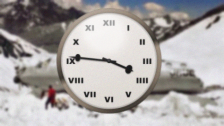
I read **3:46**
